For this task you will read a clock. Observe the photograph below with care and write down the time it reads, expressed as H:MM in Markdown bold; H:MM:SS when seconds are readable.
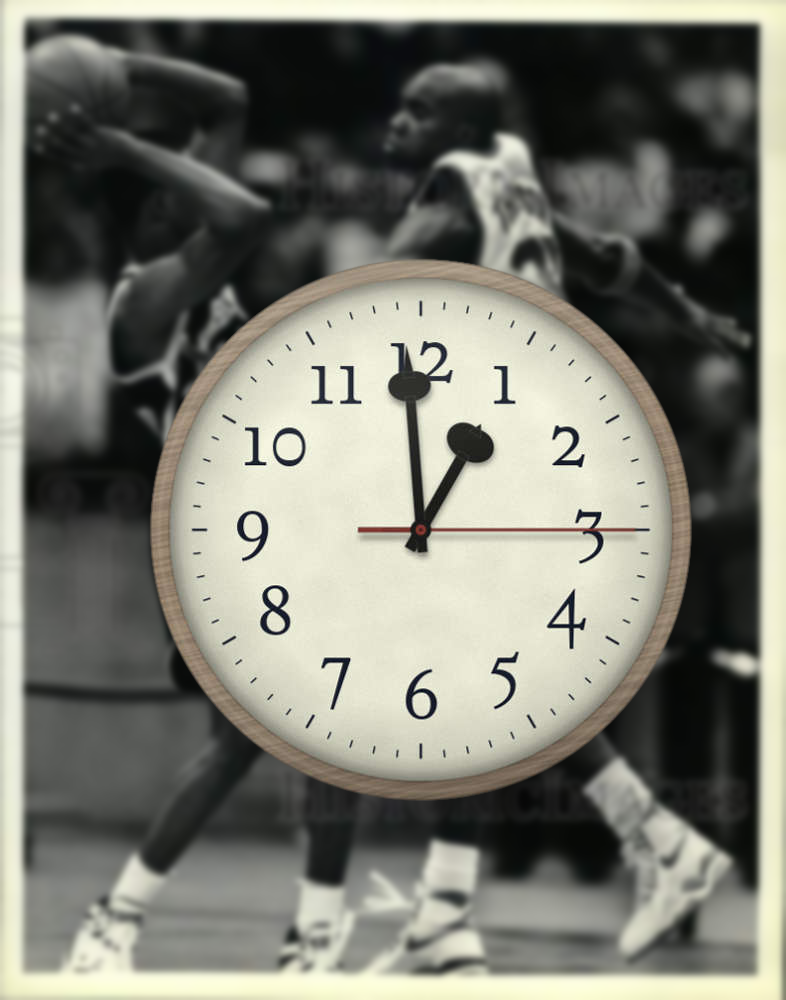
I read **12:59:15**
